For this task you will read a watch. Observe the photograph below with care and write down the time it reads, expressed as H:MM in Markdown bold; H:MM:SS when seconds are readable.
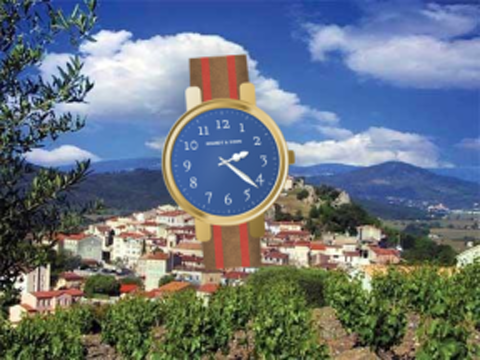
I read **2:22**
